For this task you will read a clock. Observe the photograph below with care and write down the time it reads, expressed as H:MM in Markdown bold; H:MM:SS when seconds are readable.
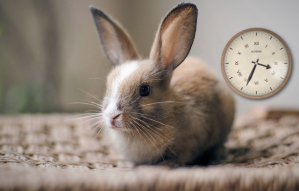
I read **3:34**
